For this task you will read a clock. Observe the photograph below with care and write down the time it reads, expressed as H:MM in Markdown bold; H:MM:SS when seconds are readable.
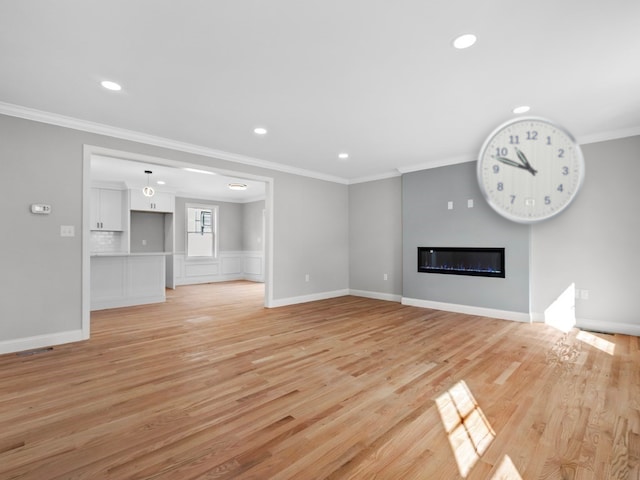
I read **10:48**
